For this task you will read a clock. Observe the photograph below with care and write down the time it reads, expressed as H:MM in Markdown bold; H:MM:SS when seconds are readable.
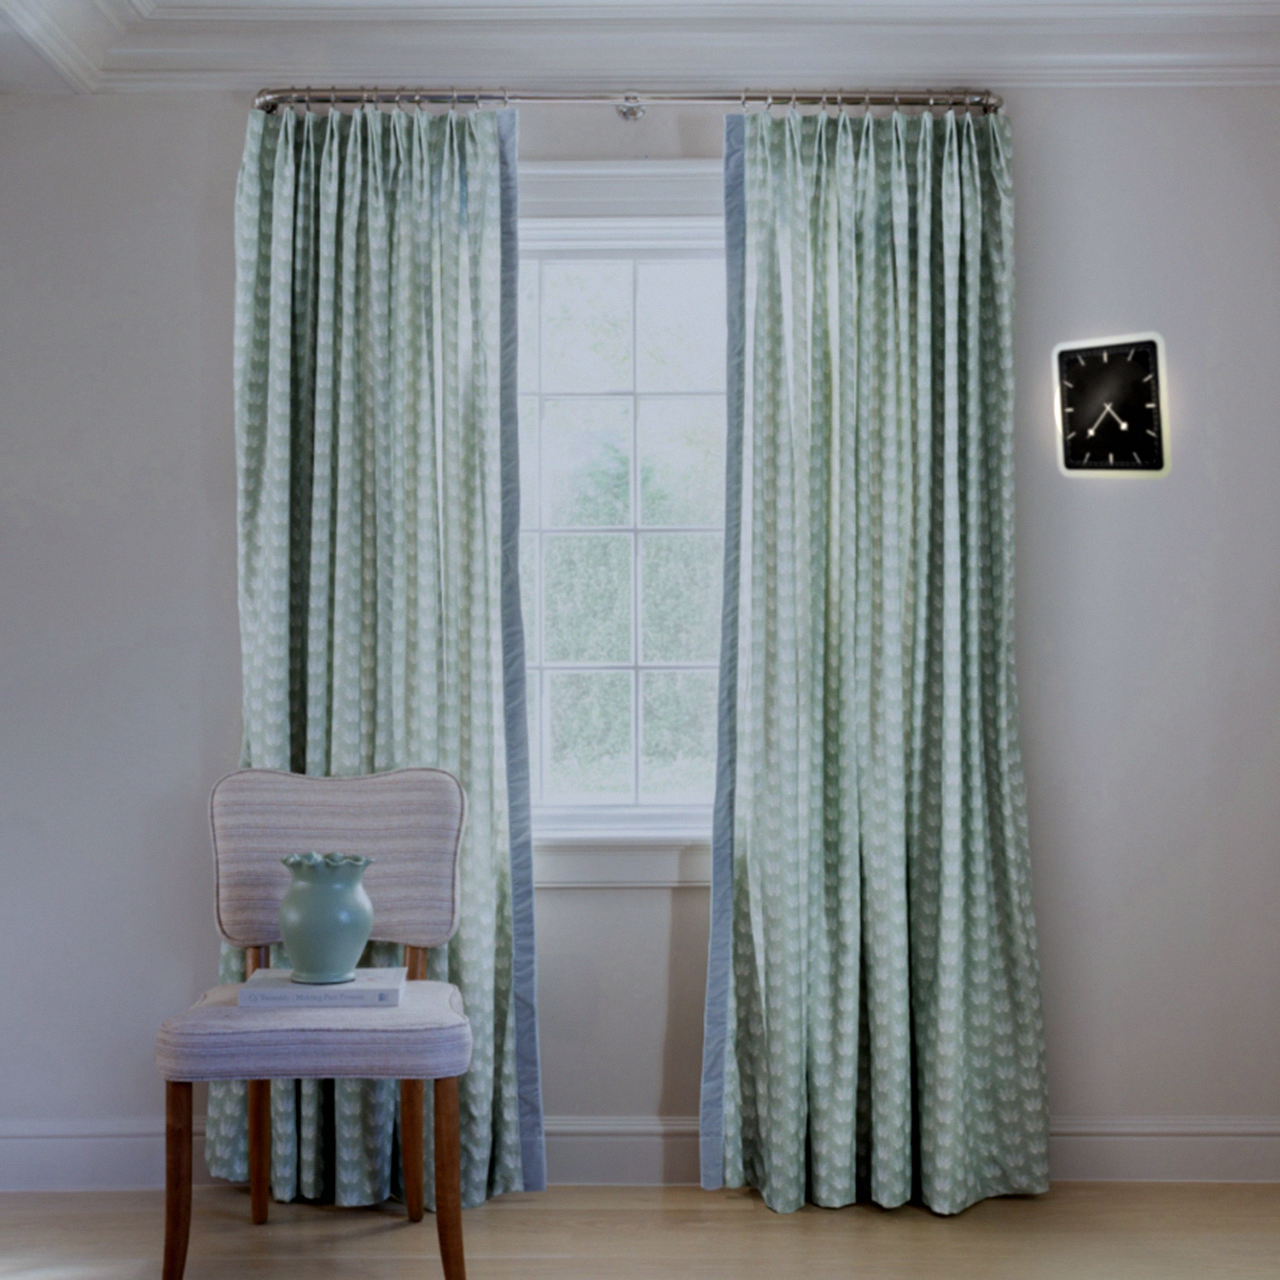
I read **4:37**
